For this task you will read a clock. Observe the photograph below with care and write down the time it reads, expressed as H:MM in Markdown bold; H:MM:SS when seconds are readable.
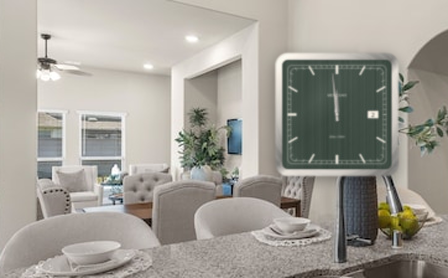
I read **11:59**
